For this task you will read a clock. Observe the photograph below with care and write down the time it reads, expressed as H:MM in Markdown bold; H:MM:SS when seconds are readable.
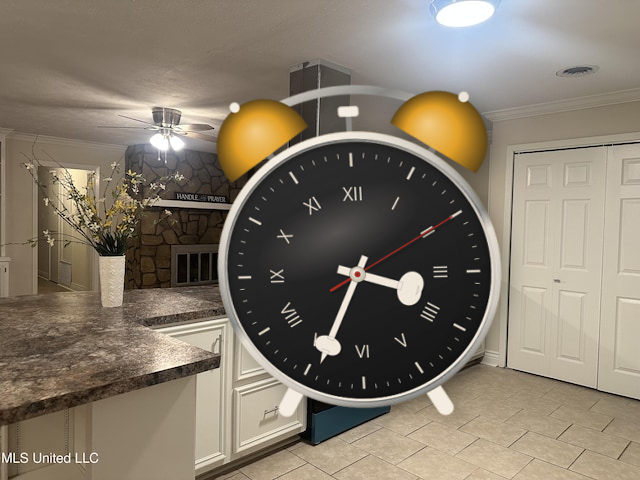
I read **3:34:10**
